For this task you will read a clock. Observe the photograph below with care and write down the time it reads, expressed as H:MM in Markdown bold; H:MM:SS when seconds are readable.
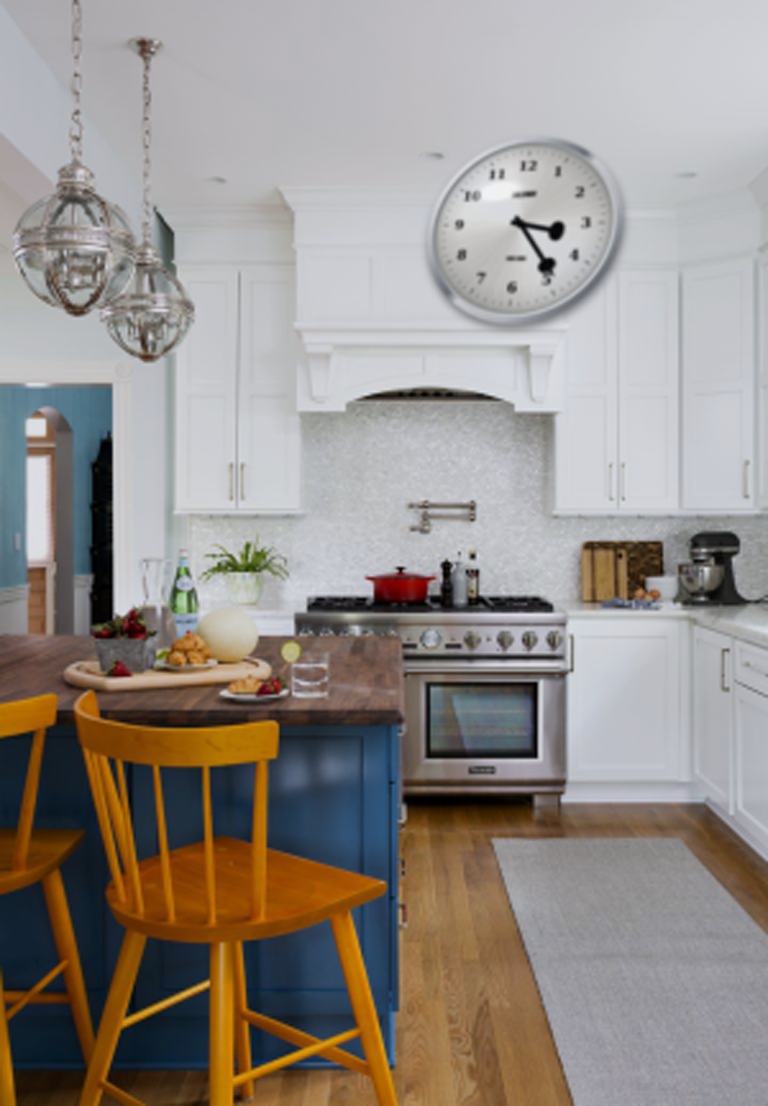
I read **3:24**
